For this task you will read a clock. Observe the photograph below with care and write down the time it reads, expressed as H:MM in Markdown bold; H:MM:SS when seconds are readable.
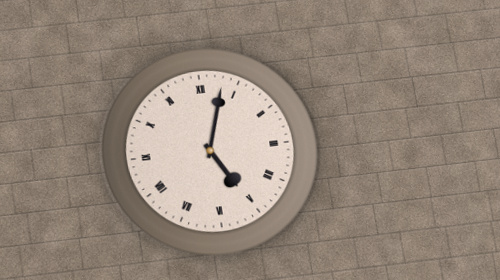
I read **5:03**
